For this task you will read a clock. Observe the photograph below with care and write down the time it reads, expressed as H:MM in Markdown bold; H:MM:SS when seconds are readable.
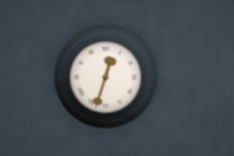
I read **12:33**
